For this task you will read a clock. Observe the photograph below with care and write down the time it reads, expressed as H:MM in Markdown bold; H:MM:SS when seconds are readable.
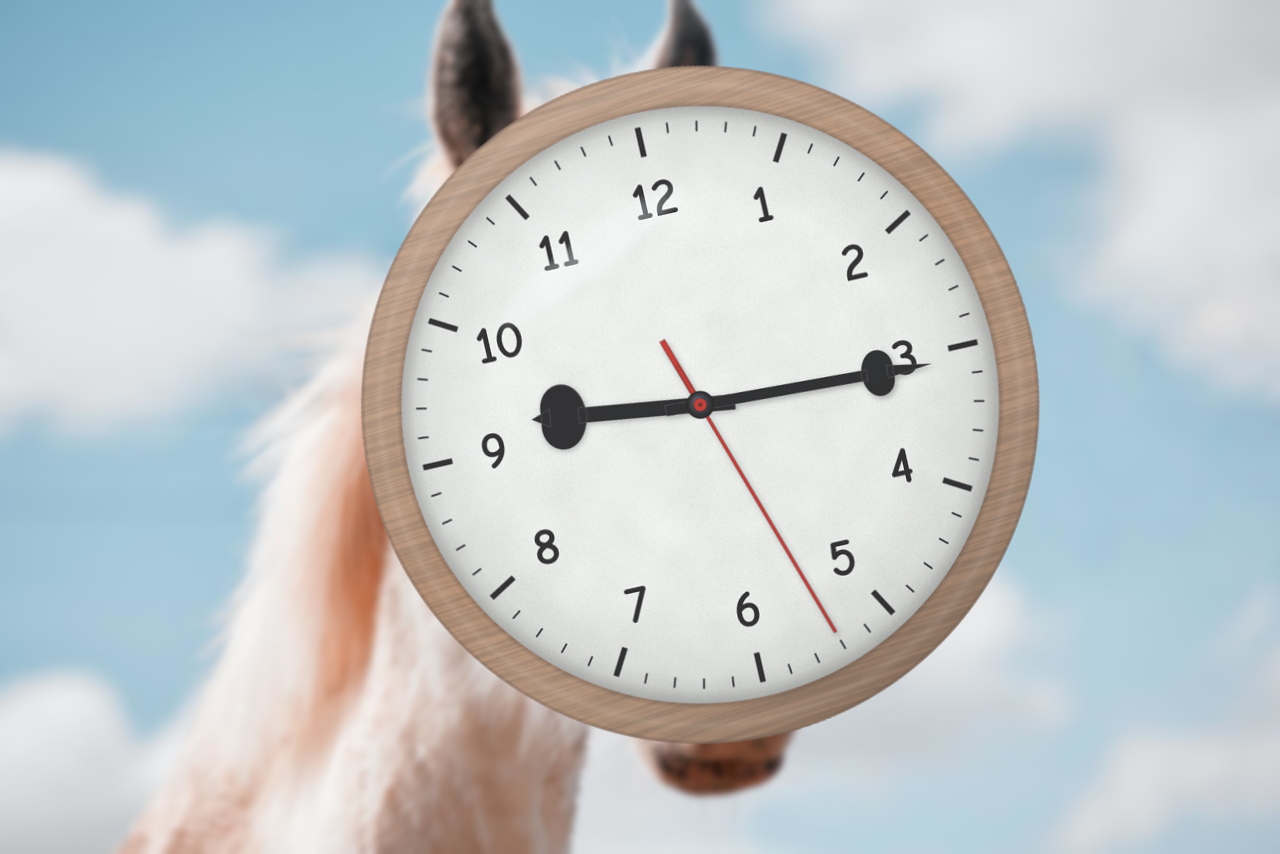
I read **9:15:27**
